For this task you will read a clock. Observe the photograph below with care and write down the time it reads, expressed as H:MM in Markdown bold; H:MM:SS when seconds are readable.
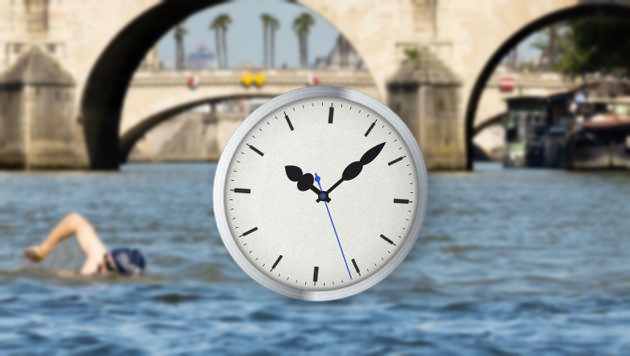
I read **10:07:26**
